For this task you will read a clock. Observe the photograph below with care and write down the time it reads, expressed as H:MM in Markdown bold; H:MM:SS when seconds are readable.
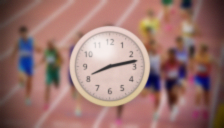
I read **8:13**
